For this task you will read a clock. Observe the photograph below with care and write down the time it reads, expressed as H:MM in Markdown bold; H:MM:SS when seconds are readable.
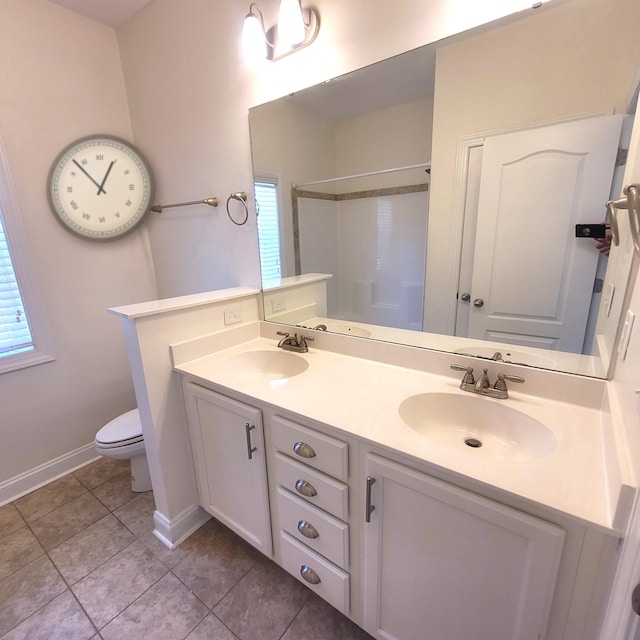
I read **12:53**
